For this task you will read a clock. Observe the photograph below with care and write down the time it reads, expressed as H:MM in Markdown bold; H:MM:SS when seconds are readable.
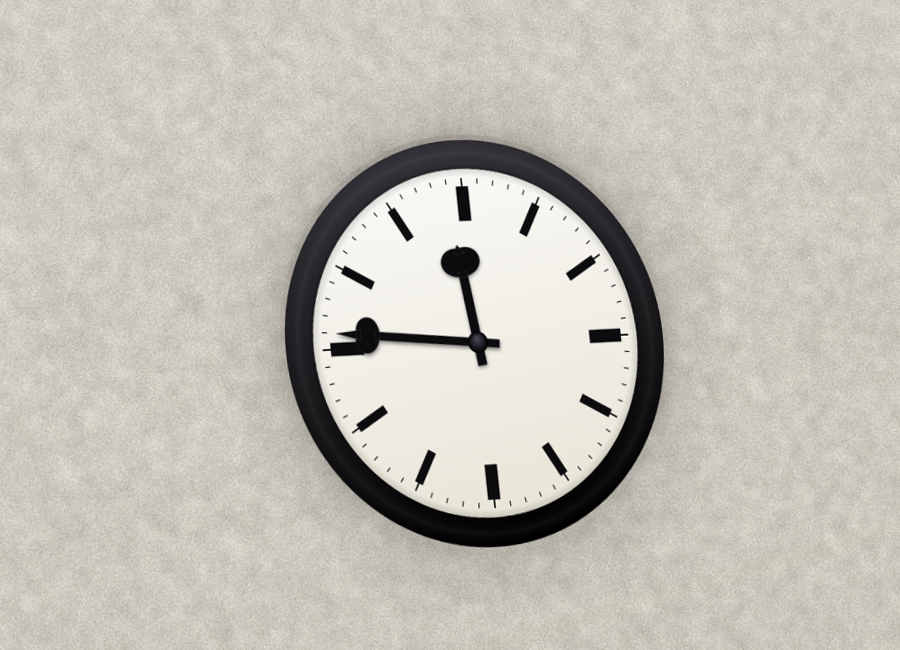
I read **11:46**
